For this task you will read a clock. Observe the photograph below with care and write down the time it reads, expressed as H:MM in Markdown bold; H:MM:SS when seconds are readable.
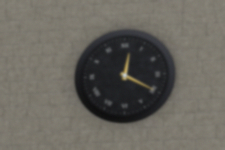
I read **12:20**
